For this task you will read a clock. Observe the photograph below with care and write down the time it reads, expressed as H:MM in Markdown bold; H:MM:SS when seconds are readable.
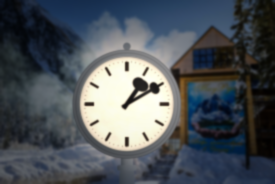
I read **1:10**
